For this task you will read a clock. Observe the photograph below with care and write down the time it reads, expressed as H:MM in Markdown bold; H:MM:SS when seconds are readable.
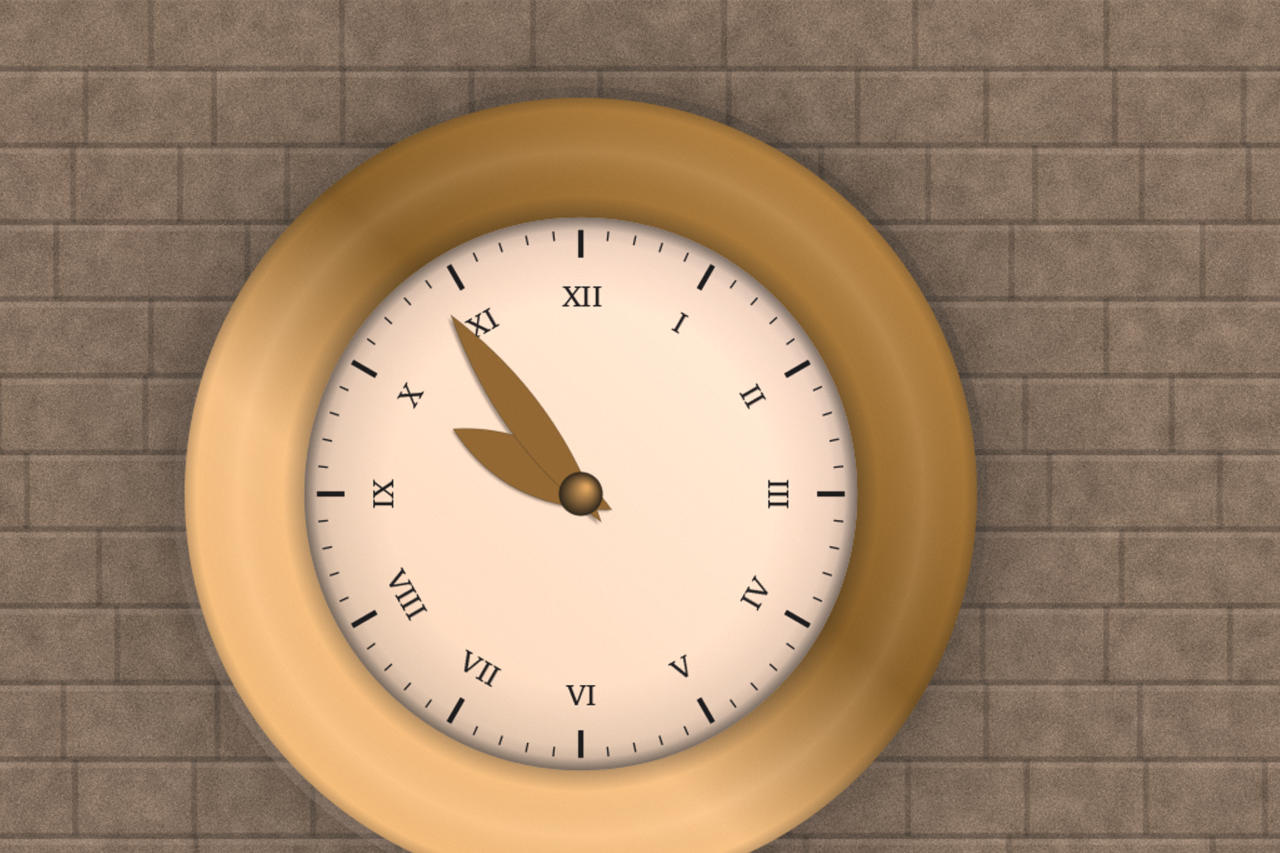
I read **9:54**
